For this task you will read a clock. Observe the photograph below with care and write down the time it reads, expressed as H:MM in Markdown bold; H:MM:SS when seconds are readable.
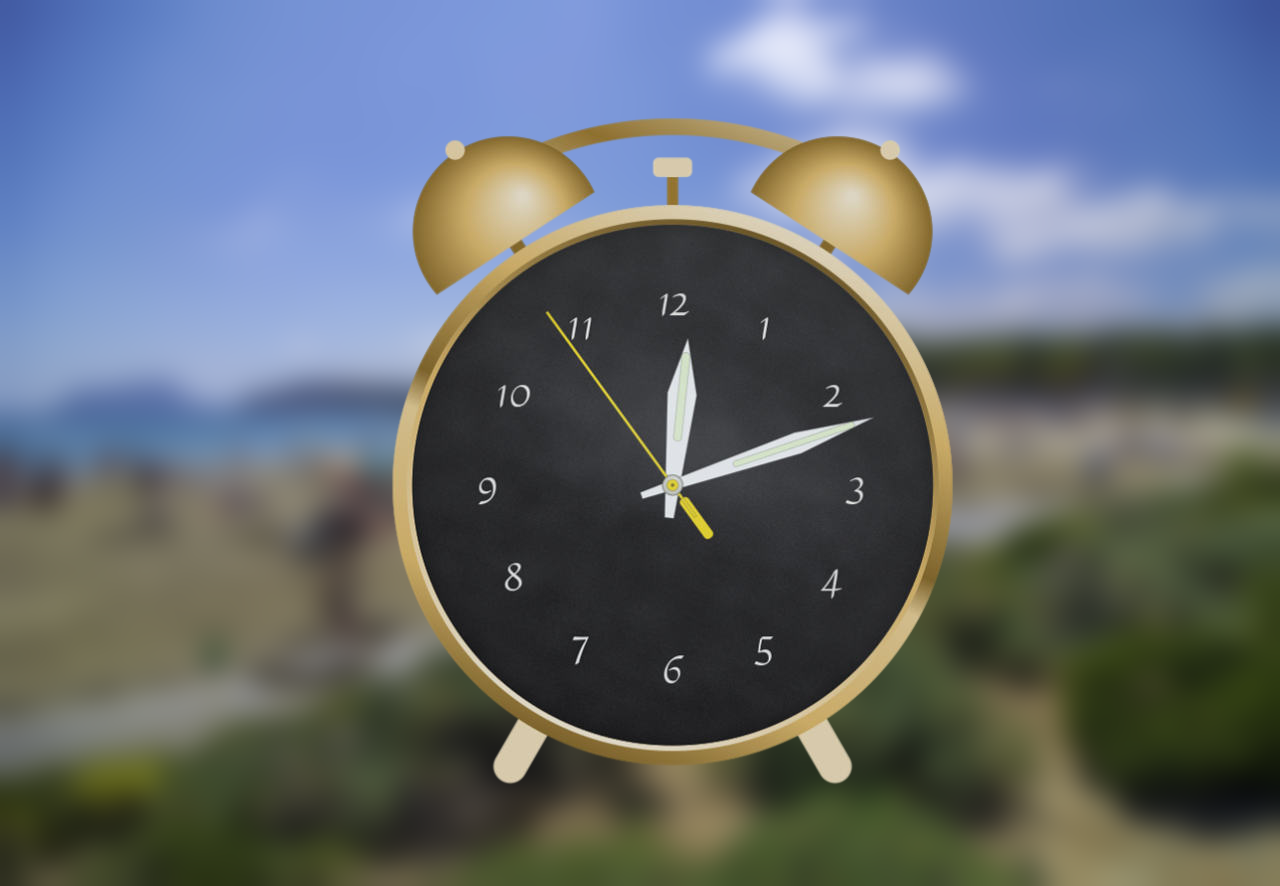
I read **12:11:54**
